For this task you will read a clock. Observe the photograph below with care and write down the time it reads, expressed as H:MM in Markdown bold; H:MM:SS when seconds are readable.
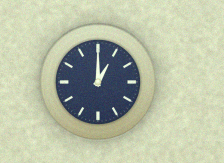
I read **1:00**
